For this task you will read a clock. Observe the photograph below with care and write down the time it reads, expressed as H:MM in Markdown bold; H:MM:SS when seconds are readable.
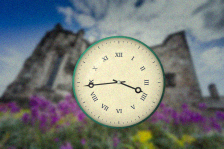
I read **3:44**
